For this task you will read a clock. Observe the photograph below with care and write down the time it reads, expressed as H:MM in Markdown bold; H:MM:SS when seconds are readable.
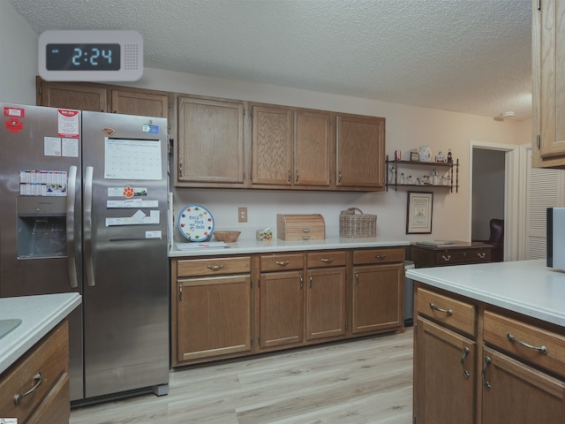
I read **2:24**
